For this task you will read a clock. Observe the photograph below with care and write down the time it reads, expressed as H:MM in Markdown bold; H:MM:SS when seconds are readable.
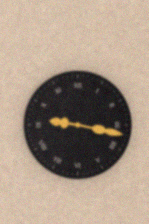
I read **9:17**
